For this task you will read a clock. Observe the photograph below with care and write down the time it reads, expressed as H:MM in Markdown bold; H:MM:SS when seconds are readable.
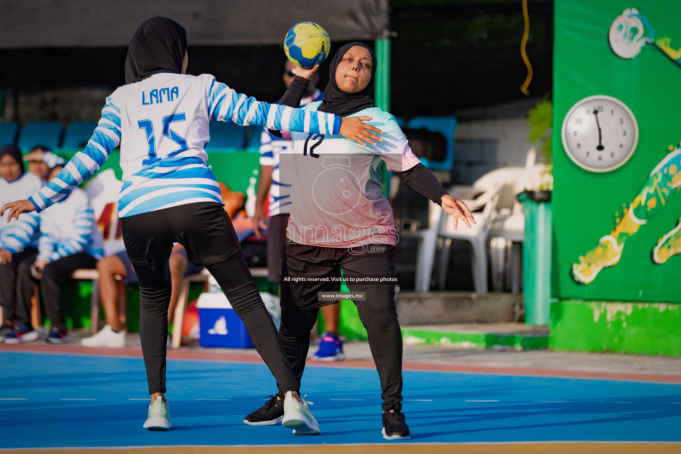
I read **5:58**
